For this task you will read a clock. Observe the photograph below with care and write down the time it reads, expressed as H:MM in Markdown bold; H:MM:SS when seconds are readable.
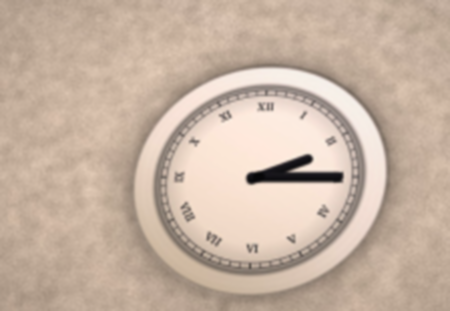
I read **2:15**
